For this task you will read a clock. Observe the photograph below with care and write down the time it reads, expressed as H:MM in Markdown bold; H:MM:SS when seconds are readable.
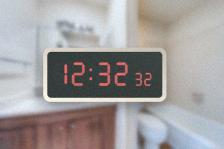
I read **12:32:32**
